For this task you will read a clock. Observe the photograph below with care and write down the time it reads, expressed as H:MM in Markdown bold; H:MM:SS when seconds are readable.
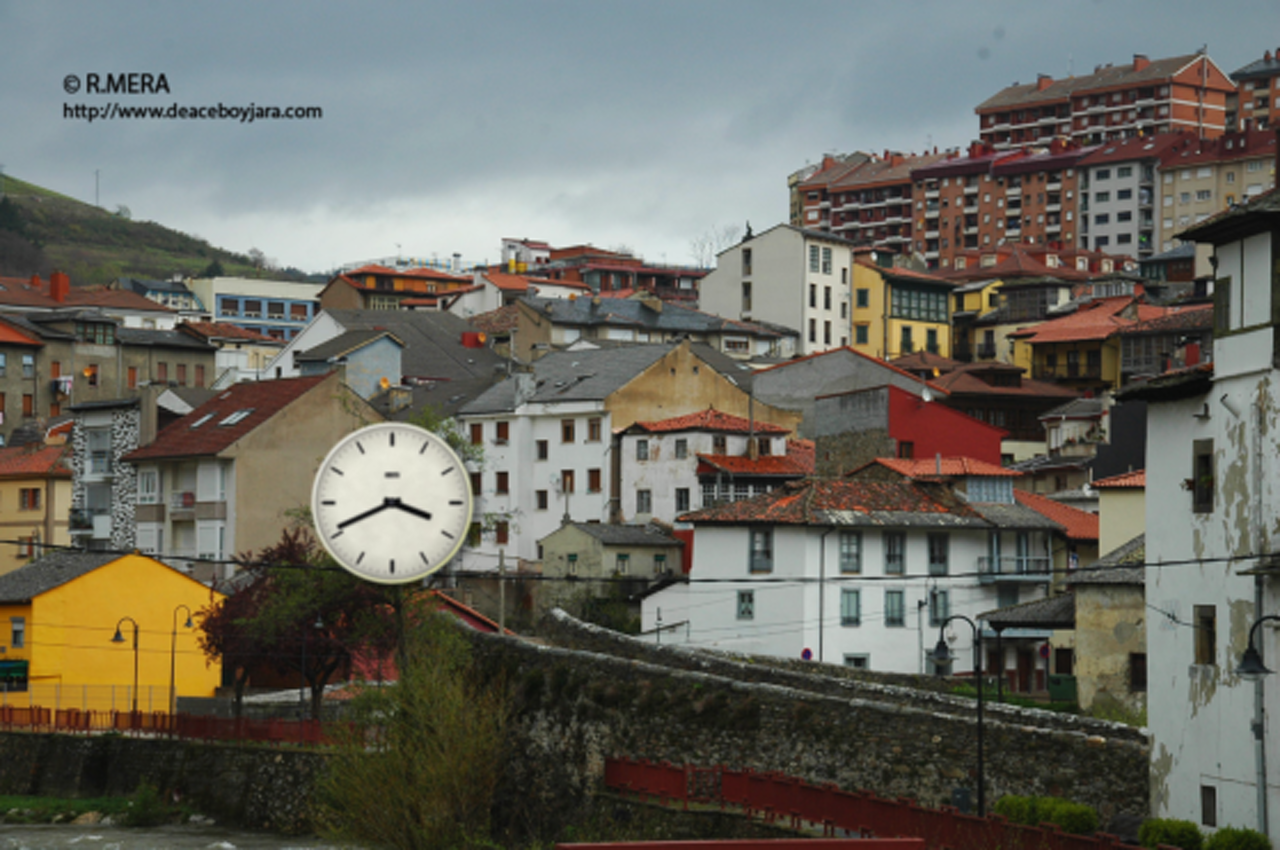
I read **3:41**
